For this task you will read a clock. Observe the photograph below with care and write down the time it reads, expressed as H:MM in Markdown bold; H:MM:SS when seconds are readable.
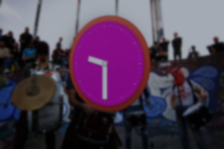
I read **9:30**
